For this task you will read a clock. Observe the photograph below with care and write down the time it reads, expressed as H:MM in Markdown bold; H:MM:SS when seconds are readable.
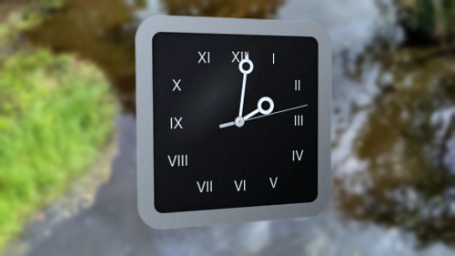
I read **2:01:13**
